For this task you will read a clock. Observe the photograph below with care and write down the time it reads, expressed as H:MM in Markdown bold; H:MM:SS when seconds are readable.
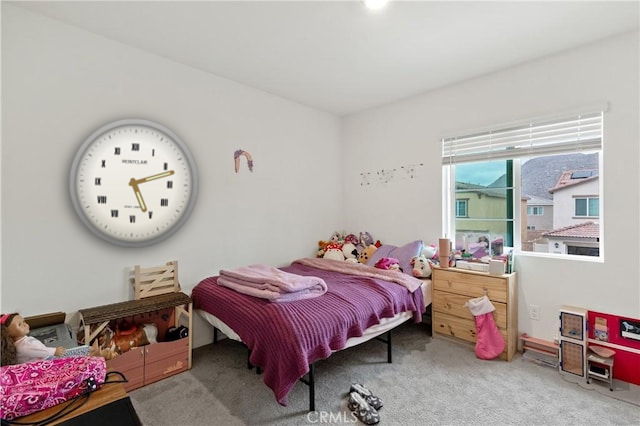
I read **5:12**
